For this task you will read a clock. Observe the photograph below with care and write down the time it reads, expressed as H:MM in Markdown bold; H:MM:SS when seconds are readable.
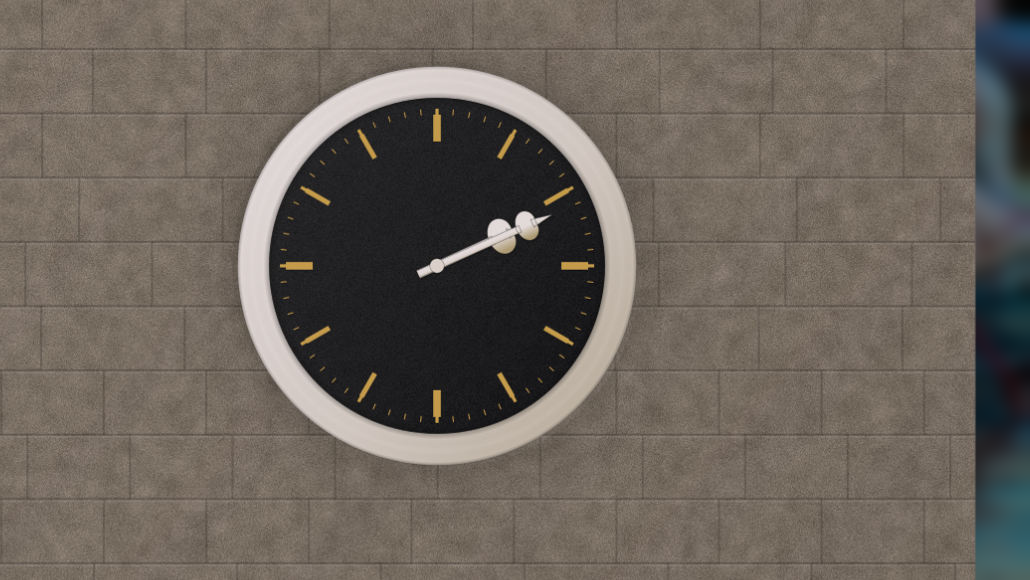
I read **2:11**
